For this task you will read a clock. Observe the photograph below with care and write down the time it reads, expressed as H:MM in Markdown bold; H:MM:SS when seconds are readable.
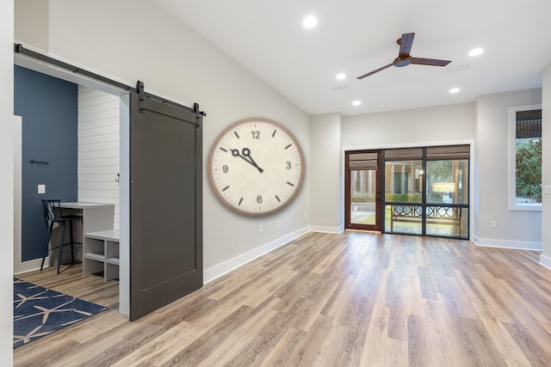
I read **10:51**
